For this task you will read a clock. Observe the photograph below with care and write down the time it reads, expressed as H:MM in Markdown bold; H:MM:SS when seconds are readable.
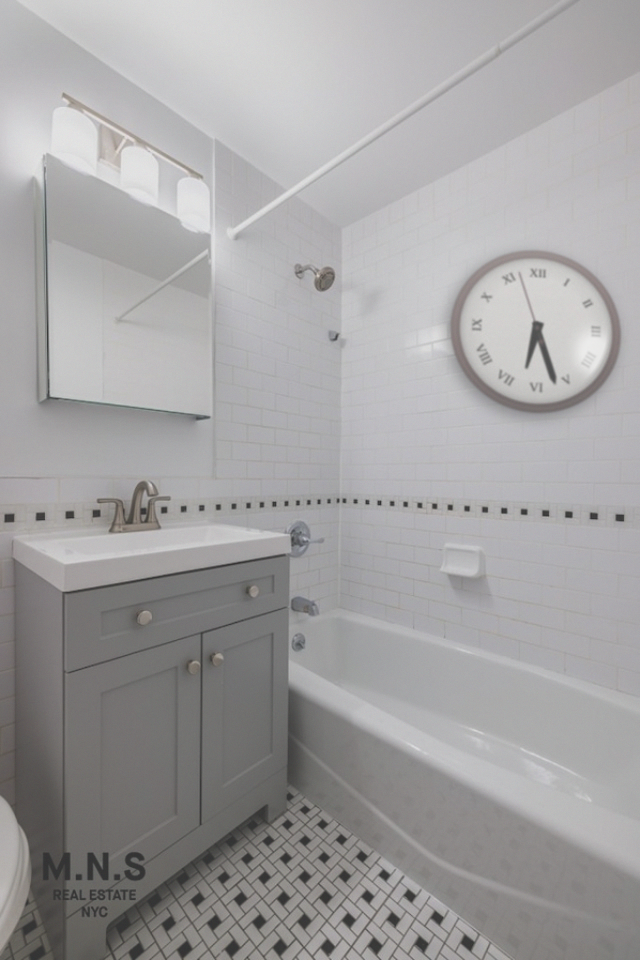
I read **6:26:57**
